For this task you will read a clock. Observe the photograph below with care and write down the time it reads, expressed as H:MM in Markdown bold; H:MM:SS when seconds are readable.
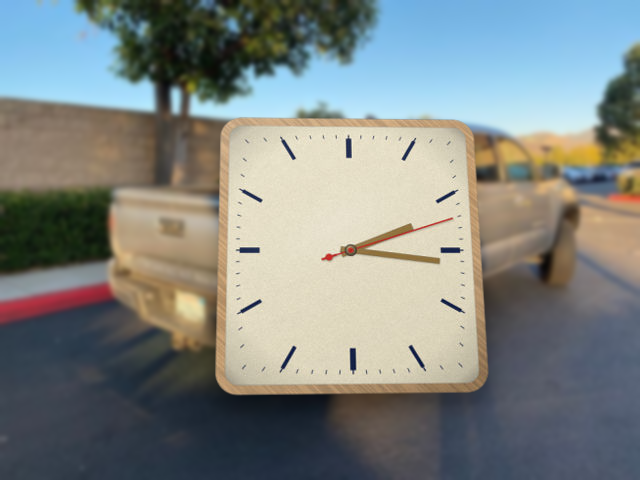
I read **2:16:12**
